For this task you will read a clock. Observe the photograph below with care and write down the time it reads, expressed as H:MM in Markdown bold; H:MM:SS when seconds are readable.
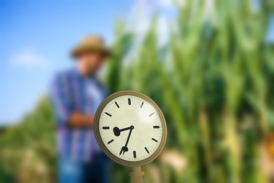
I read **8:34**
